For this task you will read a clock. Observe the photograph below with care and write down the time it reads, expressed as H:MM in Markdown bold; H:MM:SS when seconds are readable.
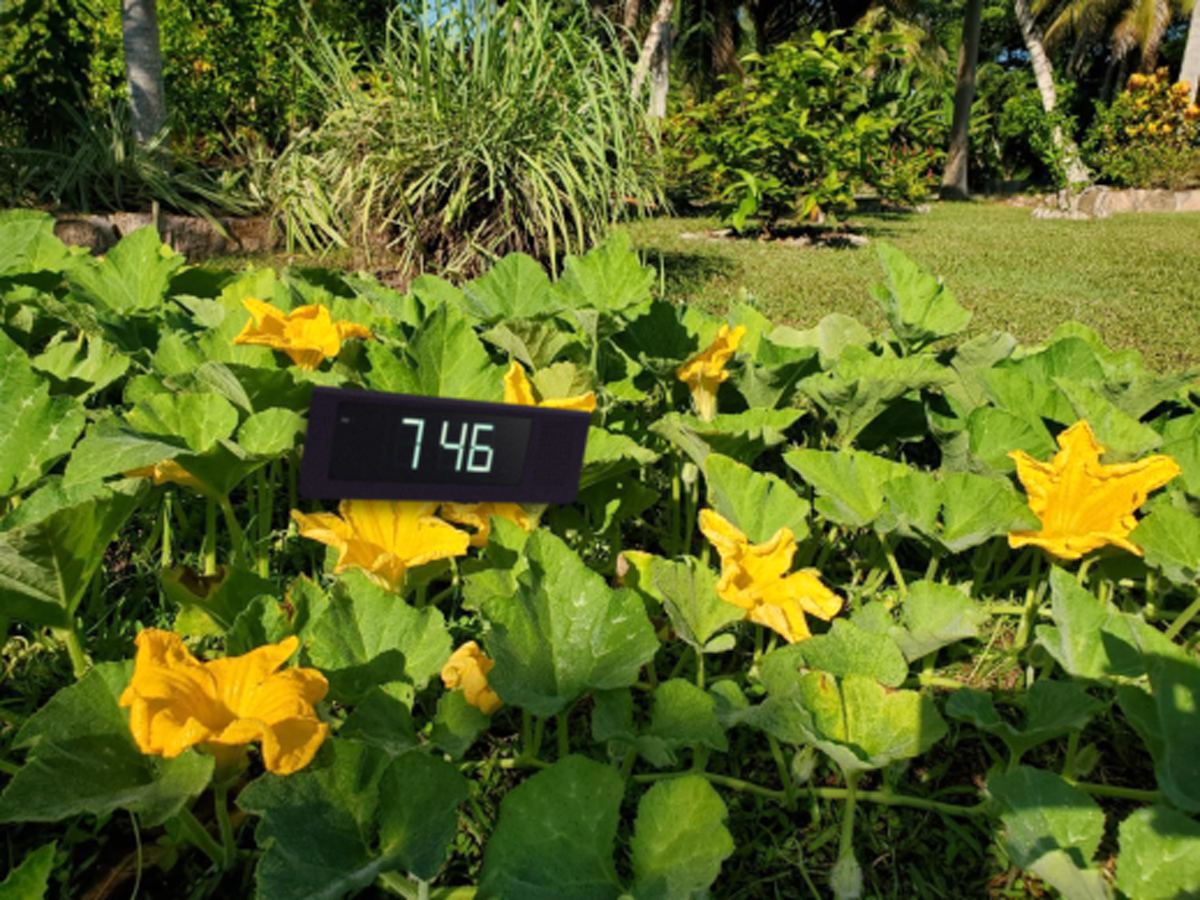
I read **7:46**
